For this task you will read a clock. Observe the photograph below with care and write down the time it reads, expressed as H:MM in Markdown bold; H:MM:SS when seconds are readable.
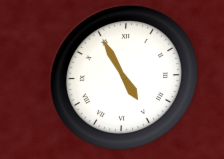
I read **4:55**
